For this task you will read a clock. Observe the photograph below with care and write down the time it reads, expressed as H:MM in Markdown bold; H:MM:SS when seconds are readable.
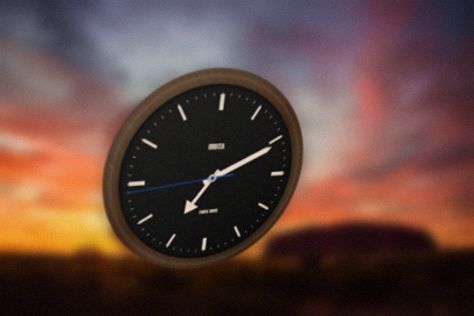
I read **7:10:44**
